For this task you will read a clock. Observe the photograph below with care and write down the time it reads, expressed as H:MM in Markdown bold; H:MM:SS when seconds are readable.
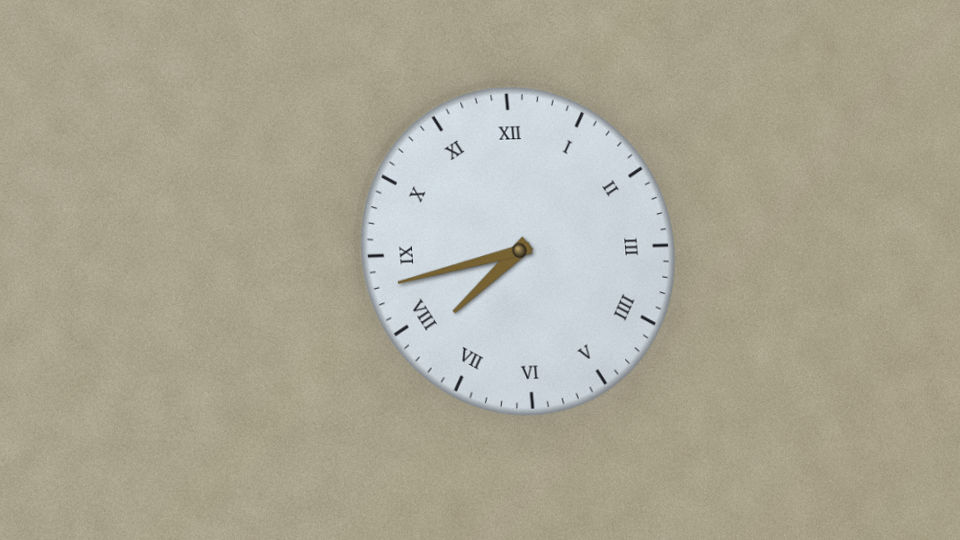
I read **7:43**
